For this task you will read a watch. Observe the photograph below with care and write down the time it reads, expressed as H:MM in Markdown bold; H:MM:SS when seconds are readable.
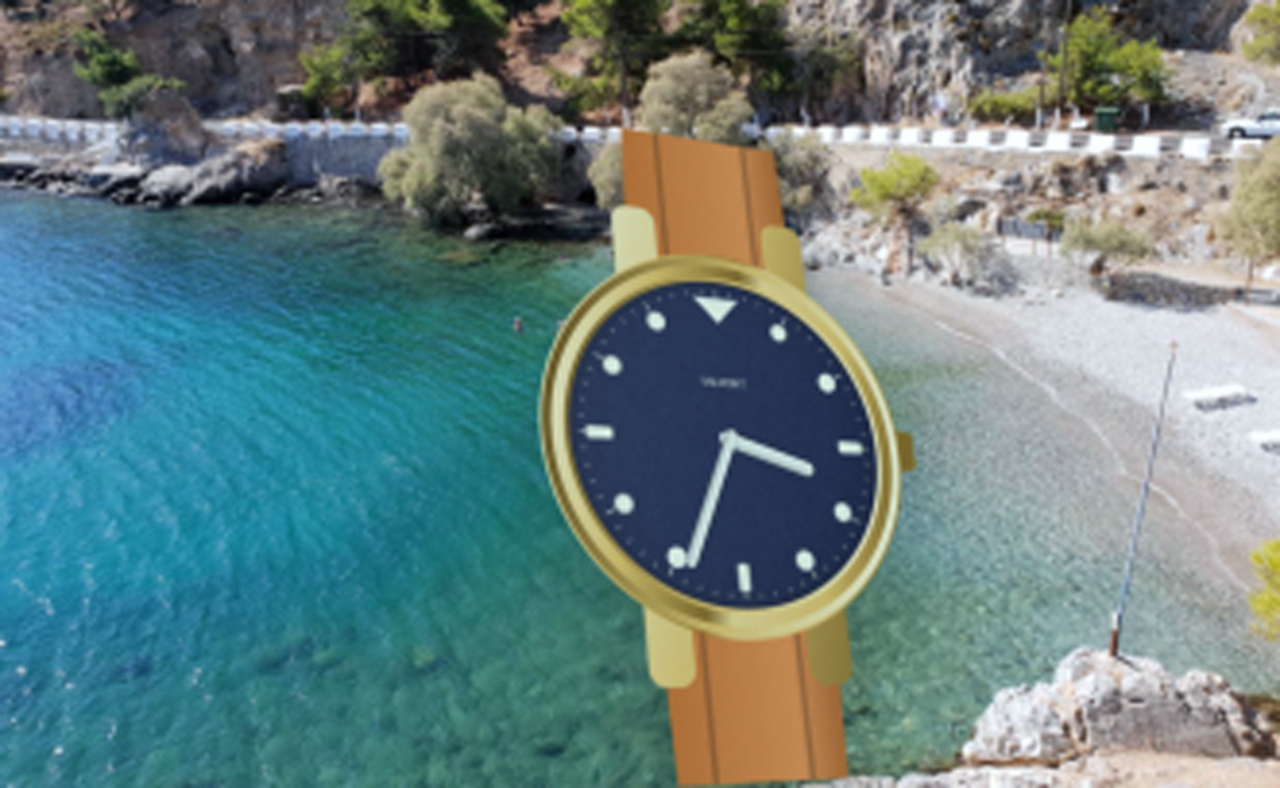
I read **3:34**
